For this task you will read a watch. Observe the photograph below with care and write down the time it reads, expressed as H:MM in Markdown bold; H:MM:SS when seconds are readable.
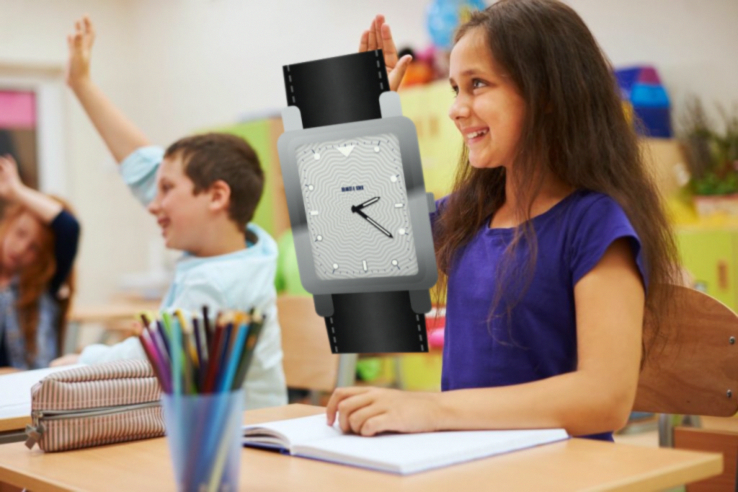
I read **2:22**
